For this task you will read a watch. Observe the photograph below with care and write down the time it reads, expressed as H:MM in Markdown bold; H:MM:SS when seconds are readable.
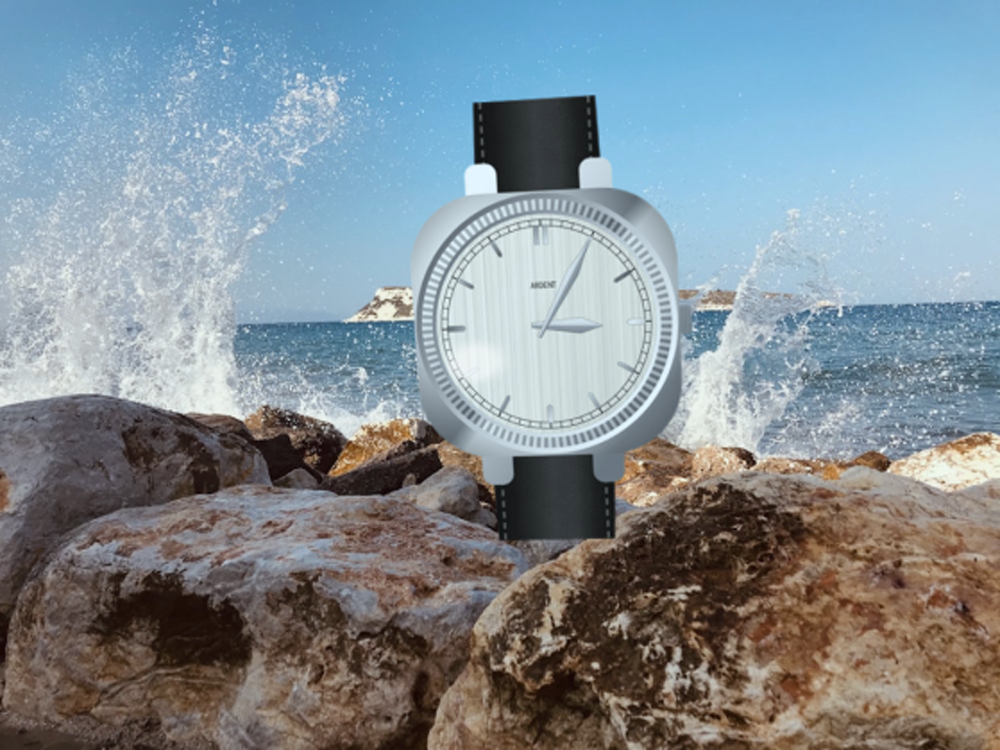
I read **3:05**
